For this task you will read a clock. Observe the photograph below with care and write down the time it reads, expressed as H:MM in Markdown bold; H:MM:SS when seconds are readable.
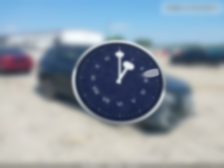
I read **1:00**
